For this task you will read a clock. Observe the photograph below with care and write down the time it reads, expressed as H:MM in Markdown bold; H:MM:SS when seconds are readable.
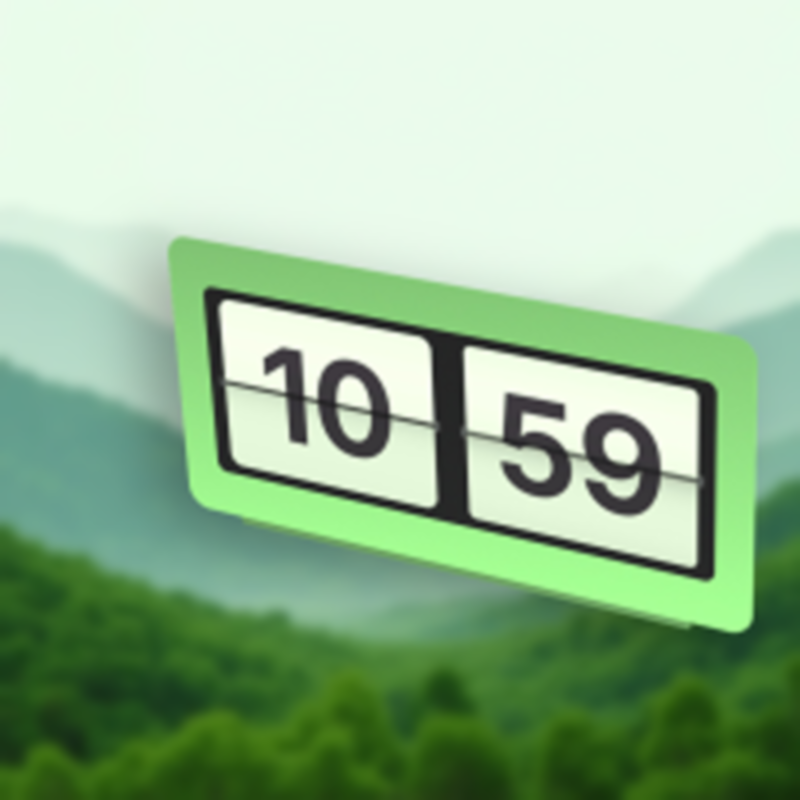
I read **10:59**
